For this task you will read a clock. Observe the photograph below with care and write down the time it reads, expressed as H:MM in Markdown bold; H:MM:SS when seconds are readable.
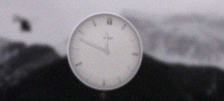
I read **11:48**
